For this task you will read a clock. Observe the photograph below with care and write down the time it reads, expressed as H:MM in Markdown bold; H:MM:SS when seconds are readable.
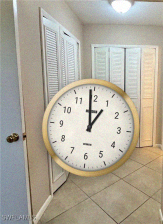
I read **12:59**
